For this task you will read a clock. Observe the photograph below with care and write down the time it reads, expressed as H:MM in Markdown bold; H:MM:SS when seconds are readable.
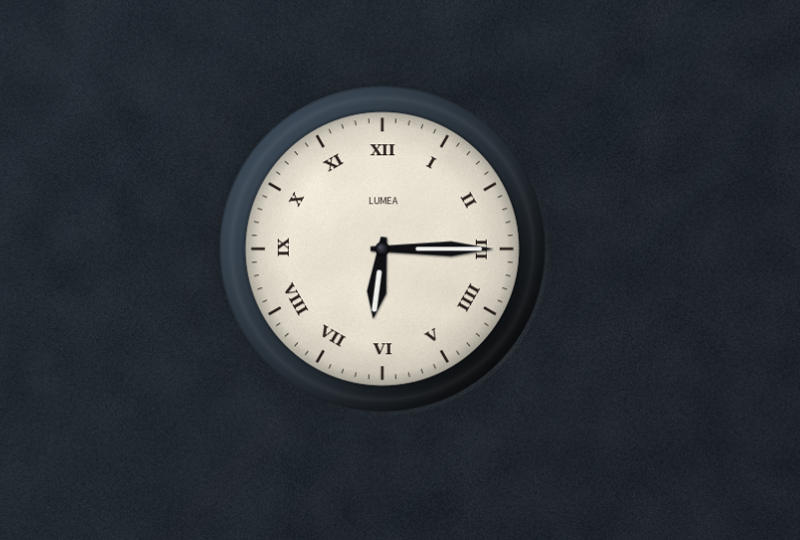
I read **6:15**
